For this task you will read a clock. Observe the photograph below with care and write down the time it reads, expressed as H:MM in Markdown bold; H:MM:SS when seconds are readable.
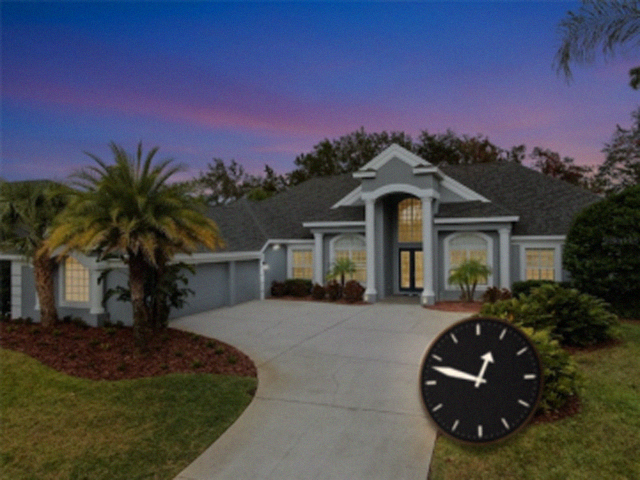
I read **12:48**
